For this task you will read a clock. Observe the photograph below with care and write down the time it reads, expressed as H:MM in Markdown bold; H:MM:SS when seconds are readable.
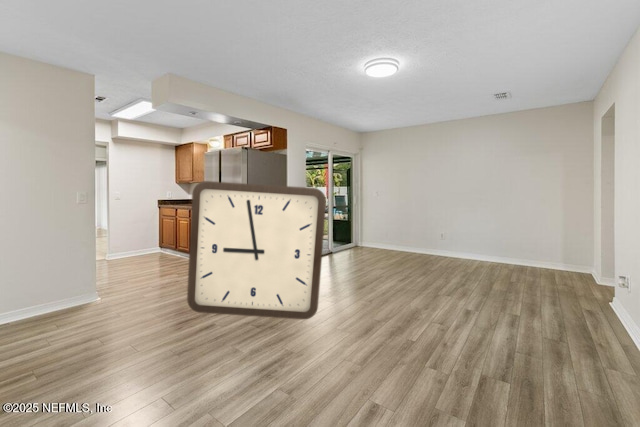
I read **8:58**
